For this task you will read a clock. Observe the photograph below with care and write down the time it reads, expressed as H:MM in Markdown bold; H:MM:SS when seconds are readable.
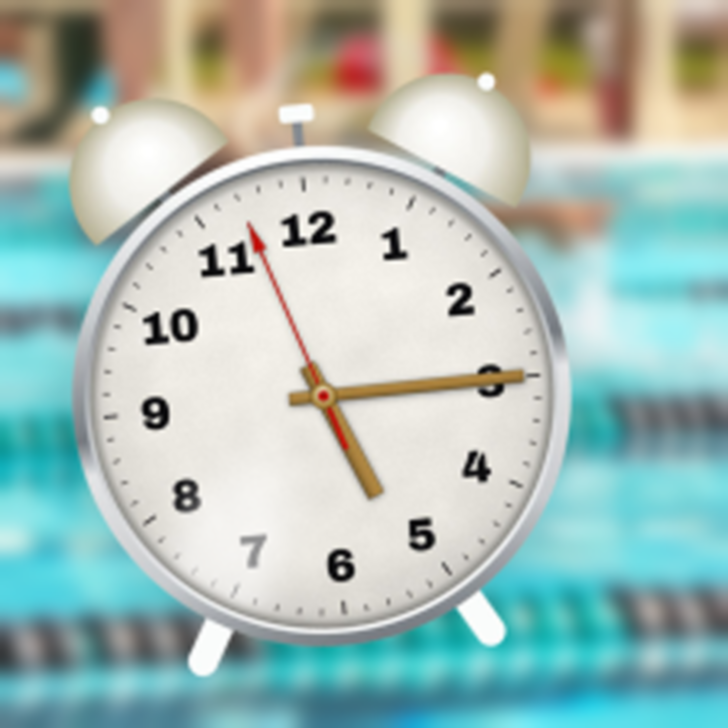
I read **5:14:57**
